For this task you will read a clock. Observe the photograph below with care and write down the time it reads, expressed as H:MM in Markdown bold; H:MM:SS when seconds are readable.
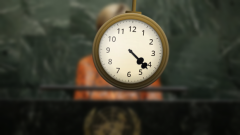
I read **4:22**
